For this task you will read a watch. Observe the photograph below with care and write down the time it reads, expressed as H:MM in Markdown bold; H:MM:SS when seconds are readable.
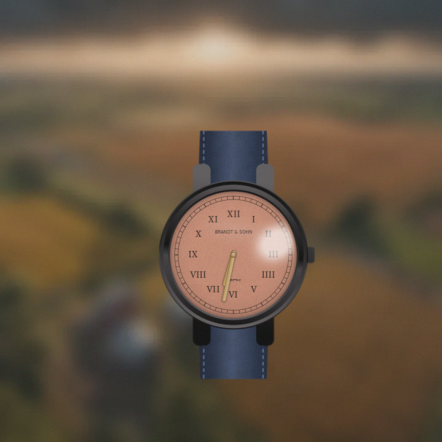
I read **6:32**
